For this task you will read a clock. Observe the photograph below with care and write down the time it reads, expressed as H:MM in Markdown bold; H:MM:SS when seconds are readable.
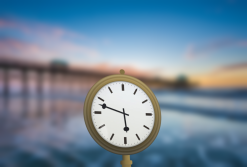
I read **5:48**
